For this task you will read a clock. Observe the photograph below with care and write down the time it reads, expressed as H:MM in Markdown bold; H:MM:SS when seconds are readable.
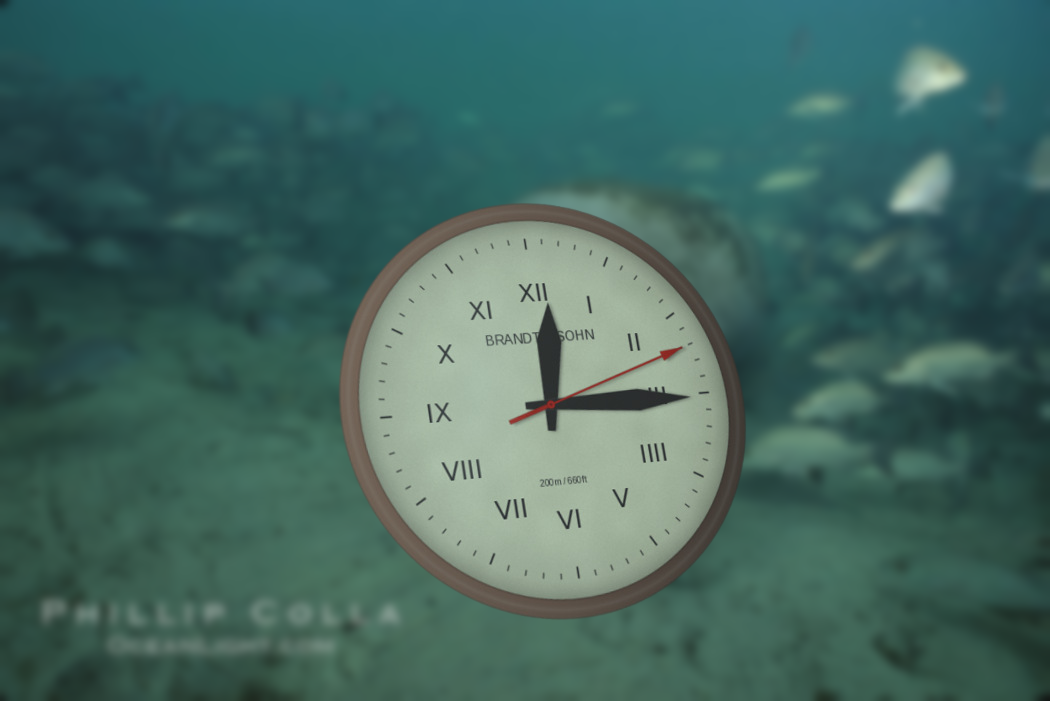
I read **12:15:12**
